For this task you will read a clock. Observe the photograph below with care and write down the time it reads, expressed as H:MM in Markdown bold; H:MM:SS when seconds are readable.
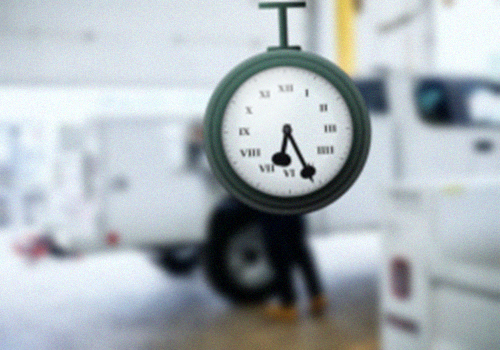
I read **6:26**
